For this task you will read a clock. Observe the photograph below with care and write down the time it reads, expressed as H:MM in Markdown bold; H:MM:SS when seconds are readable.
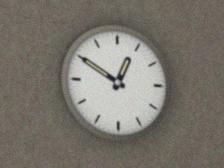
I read **12:50**
